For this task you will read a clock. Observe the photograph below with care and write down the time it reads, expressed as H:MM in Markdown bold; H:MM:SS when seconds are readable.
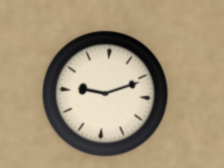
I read **9:11**
